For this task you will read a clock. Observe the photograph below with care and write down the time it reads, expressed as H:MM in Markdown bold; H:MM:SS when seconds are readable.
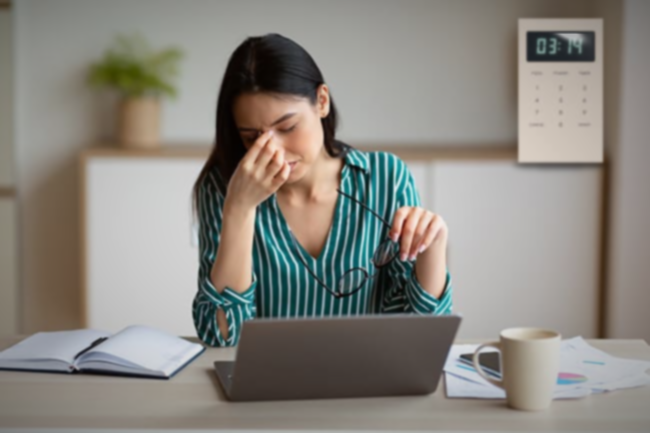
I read **3:14**
